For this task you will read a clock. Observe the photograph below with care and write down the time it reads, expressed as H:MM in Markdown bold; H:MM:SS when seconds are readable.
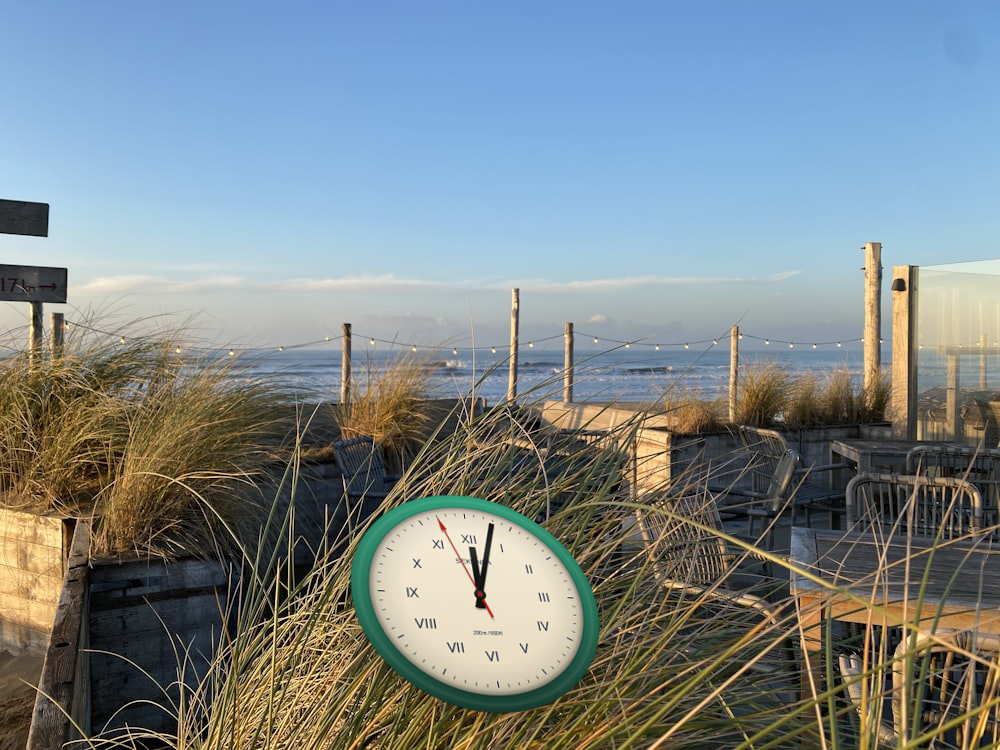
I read **12:02:57**
